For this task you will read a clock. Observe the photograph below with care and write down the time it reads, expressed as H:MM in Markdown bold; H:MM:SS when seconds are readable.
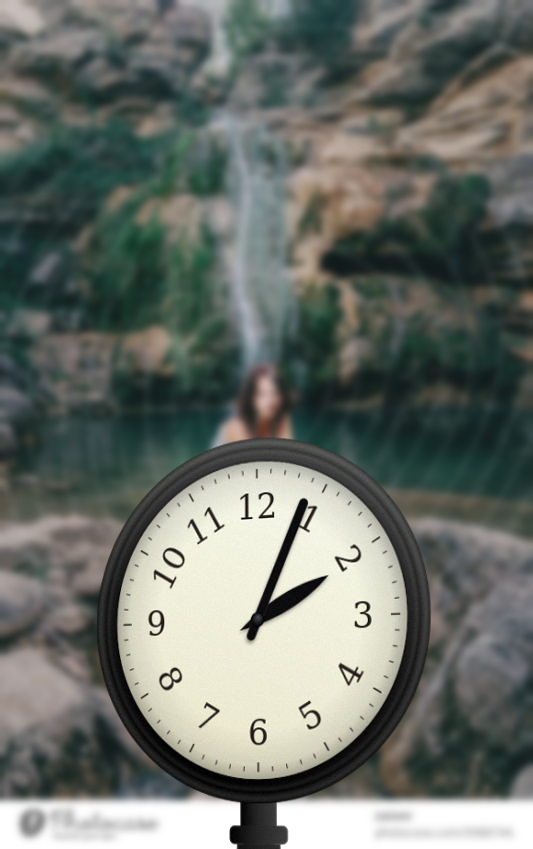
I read **2:04**
